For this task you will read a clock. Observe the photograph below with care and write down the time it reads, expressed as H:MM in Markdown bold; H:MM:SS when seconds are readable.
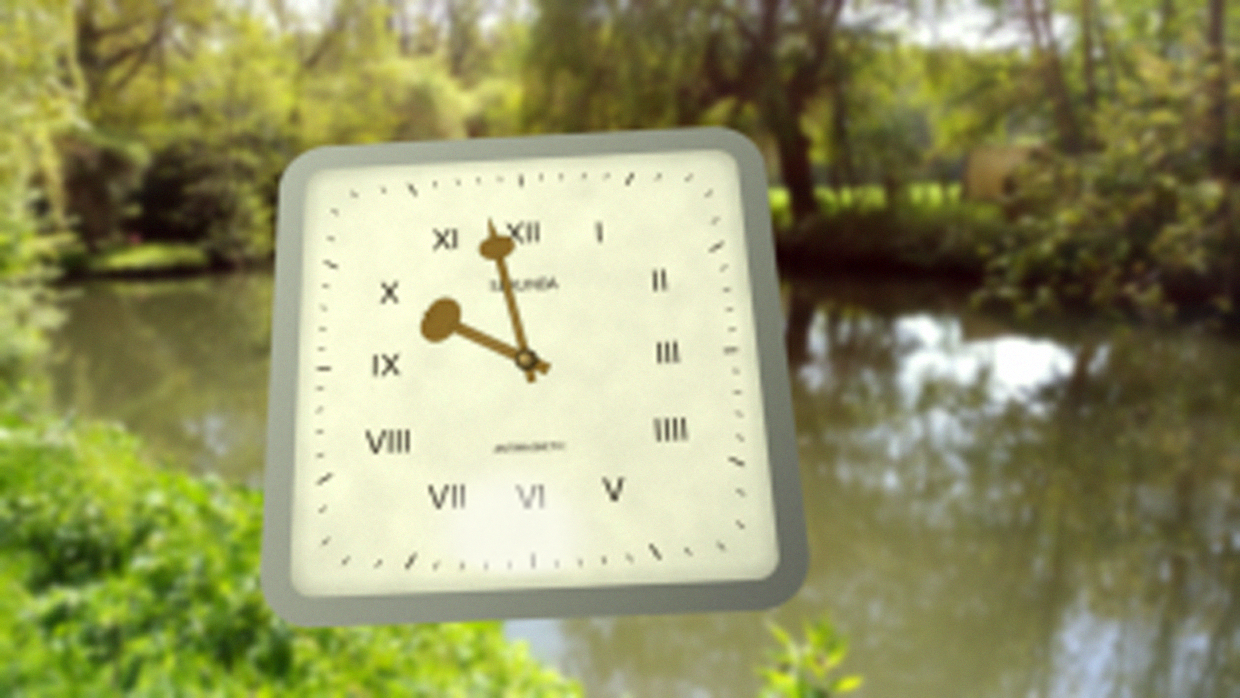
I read **9:58**
